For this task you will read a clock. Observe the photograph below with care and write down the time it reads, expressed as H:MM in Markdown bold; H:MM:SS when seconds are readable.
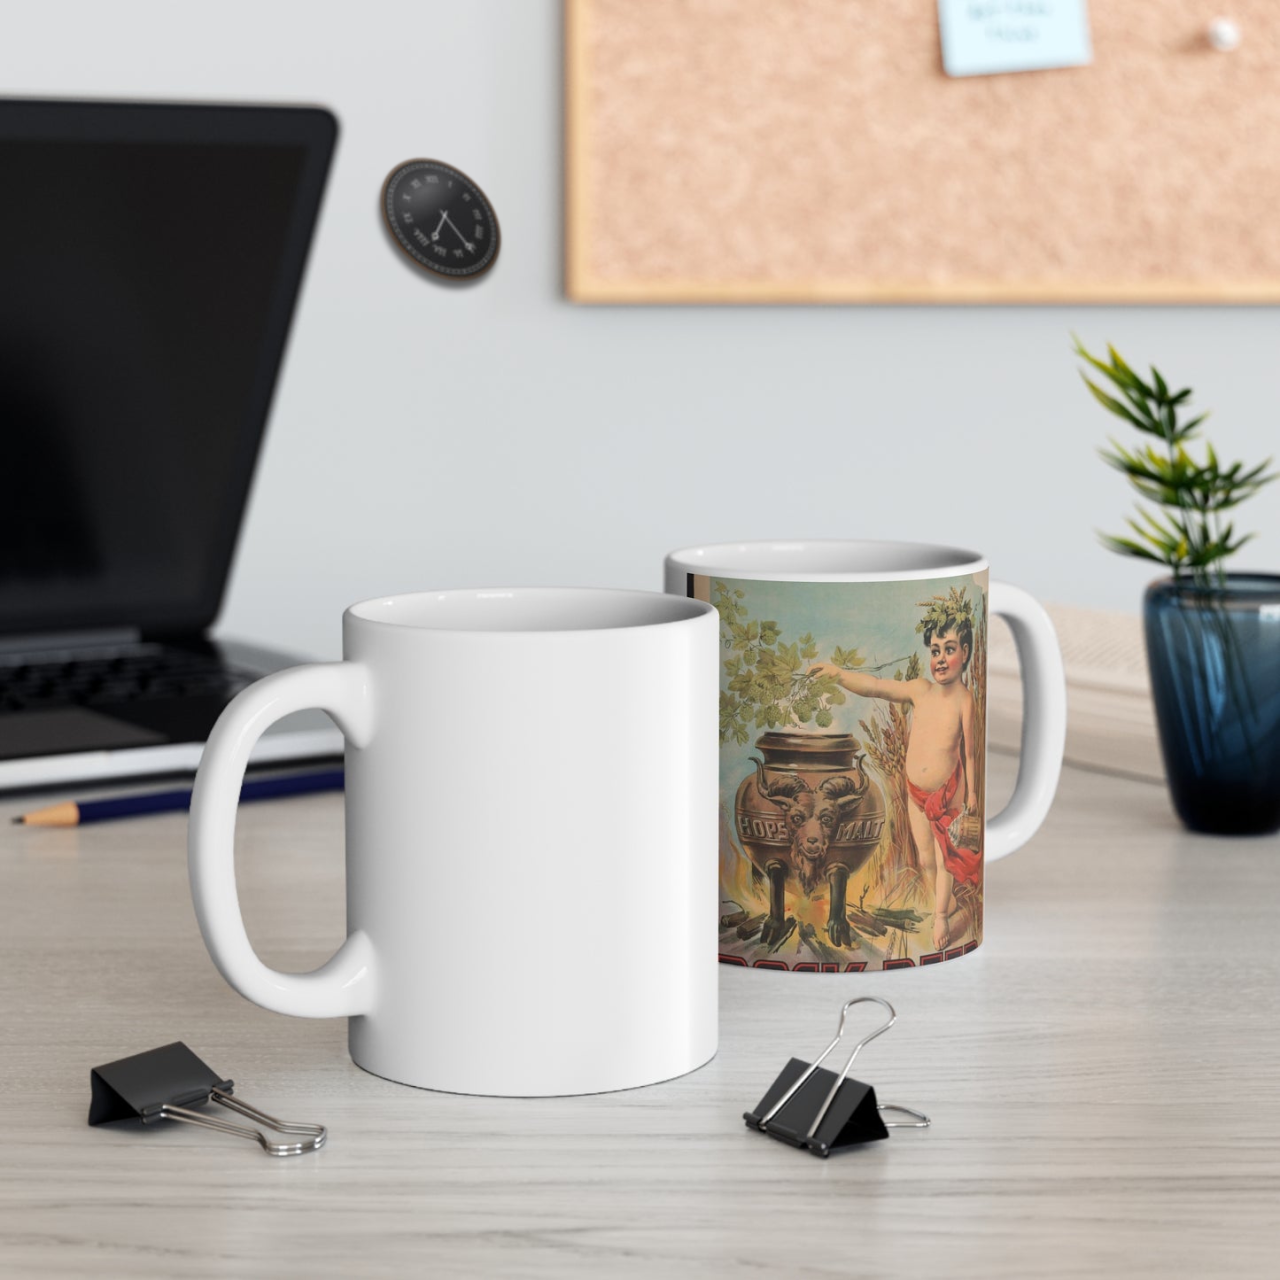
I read **7:26**
